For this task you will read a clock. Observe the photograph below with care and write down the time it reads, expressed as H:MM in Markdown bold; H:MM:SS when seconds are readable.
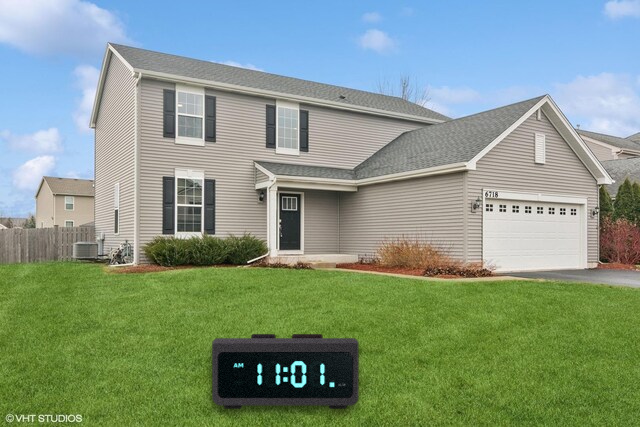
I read **11:01**
